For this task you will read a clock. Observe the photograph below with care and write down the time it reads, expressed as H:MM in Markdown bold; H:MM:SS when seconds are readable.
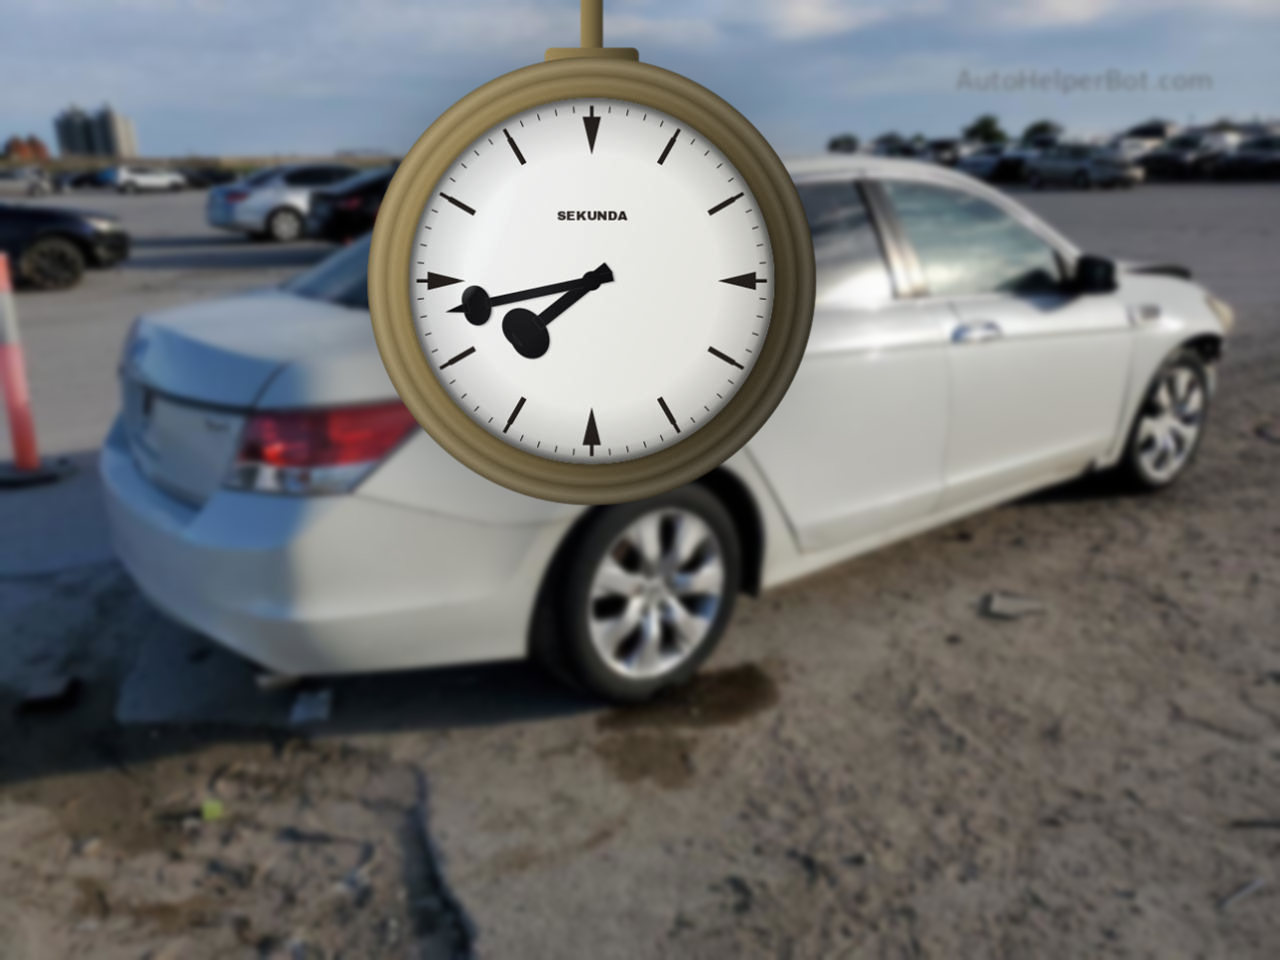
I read **7:43**
